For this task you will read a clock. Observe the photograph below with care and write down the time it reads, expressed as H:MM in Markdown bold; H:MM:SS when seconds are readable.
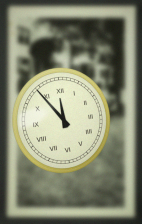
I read **11:54**
